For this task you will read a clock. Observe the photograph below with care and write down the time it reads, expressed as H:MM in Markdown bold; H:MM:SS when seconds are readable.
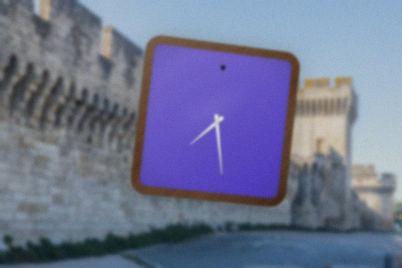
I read **7:28**
